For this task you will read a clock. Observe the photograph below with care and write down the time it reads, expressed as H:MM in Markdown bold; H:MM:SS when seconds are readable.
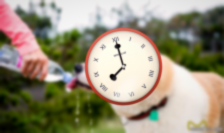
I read **8:00**
